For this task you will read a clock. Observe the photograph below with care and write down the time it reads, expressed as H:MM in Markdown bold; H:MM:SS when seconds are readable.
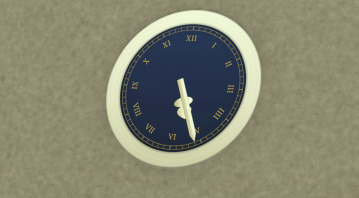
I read **5:26**
